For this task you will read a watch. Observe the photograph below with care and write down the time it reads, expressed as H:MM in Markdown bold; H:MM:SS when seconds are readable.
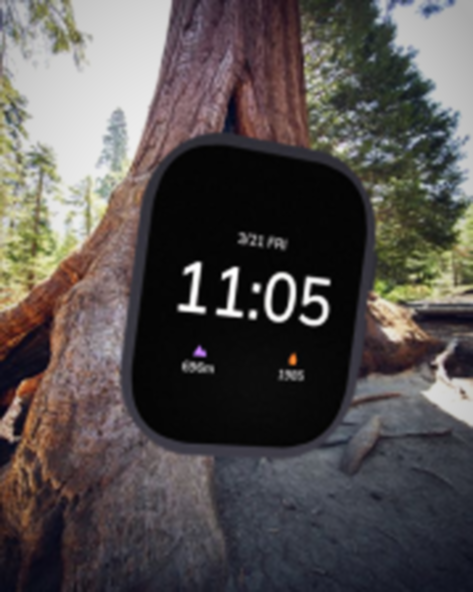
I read **11:05**
